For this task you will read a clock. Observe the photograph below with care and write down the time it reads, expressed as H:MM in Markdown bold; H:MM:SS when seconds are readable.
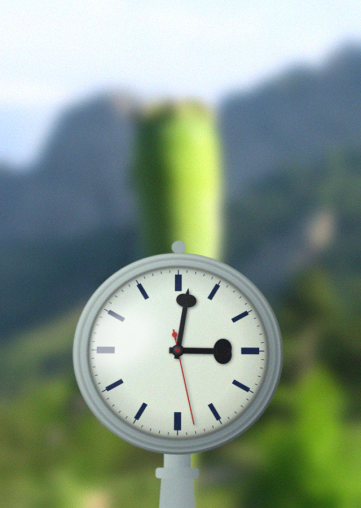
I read **3:01:28**
